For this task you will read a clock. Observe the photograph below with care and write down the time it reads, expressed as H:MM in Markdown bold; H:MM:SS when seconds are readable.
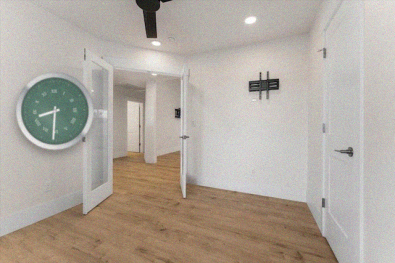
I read **8:31**
